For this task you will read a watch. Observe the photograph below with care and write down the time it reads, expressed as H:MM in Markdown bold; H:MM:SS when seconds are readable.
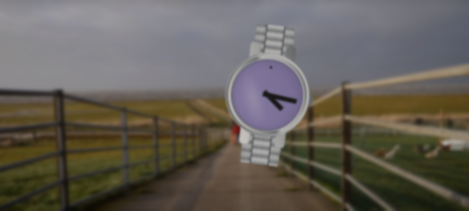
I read **4:16**
